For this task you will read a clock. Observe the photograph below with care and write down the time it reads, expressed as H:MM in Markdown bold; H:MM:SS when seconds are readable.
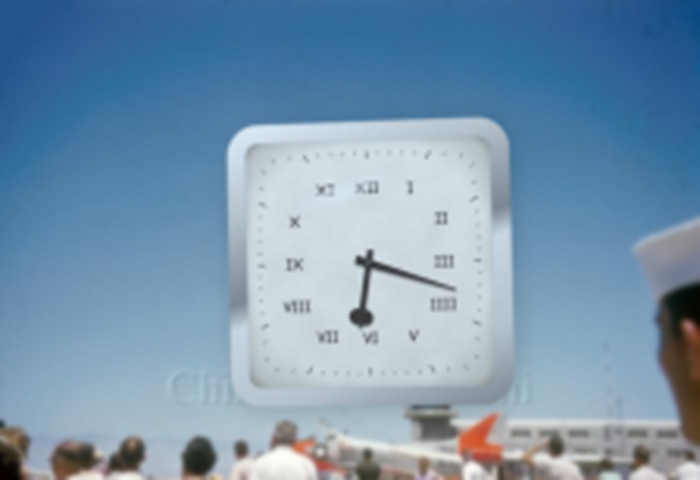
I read **6:18**
